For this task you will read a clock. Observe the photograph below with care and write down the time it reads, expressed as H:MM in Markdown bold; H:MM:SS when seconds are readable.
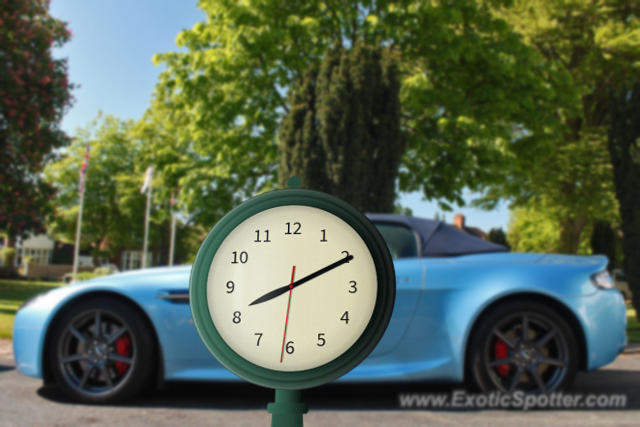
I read **8:10:31**
